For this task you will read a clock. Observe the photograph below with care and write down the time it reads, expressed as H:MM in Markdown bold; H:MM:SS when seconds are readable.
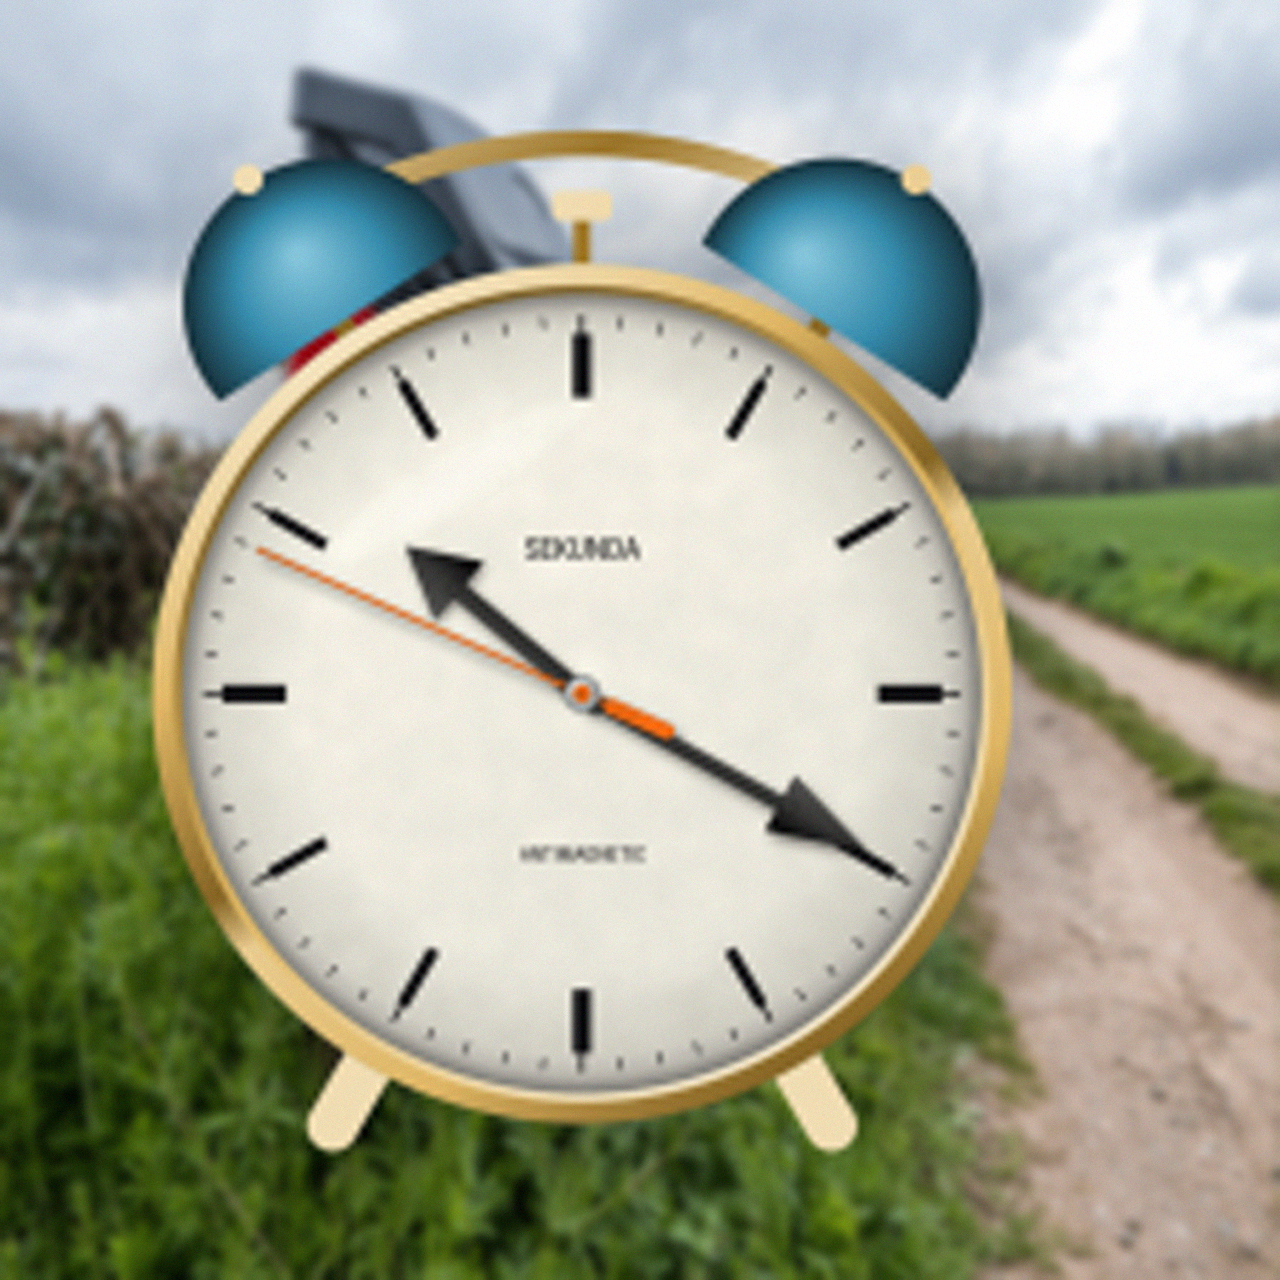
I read **10:19:49**
